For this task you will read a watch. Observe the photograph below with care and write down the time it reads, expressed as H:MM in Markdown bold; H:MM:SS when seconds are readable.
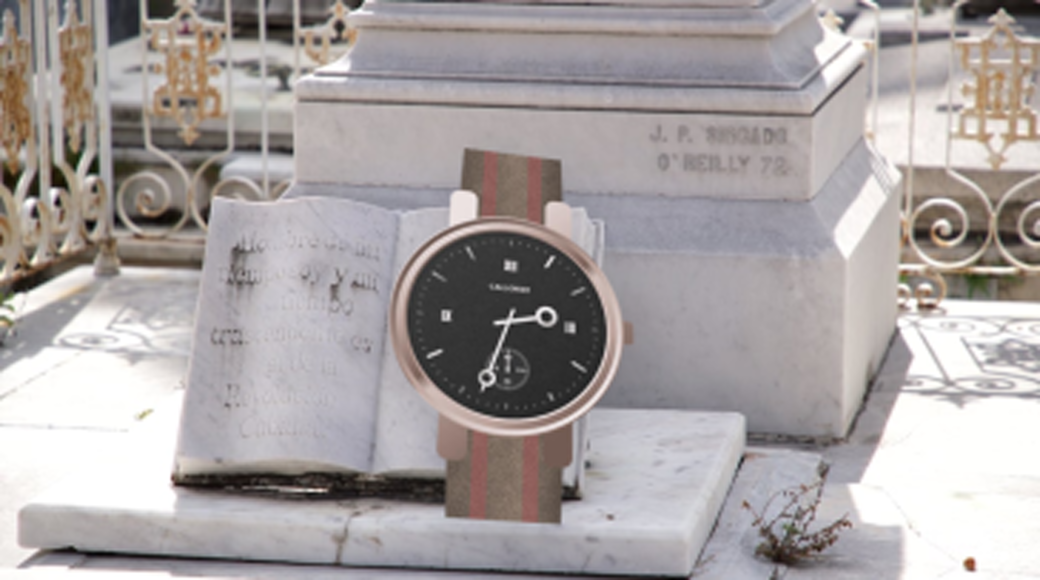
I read **2:33**
